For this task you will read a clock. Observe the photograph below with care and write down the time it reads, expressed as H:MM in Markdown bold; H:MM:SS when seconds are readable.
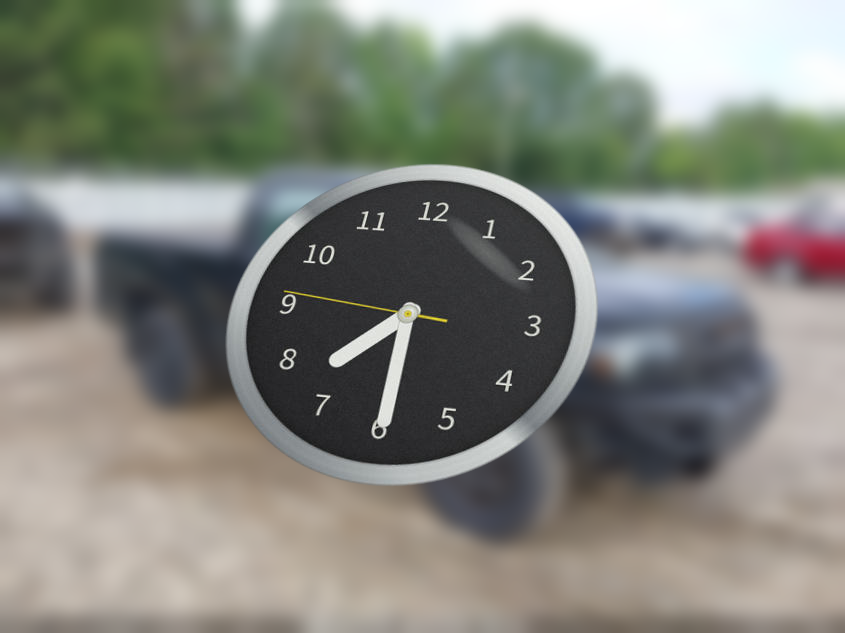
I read **7:29:46**
